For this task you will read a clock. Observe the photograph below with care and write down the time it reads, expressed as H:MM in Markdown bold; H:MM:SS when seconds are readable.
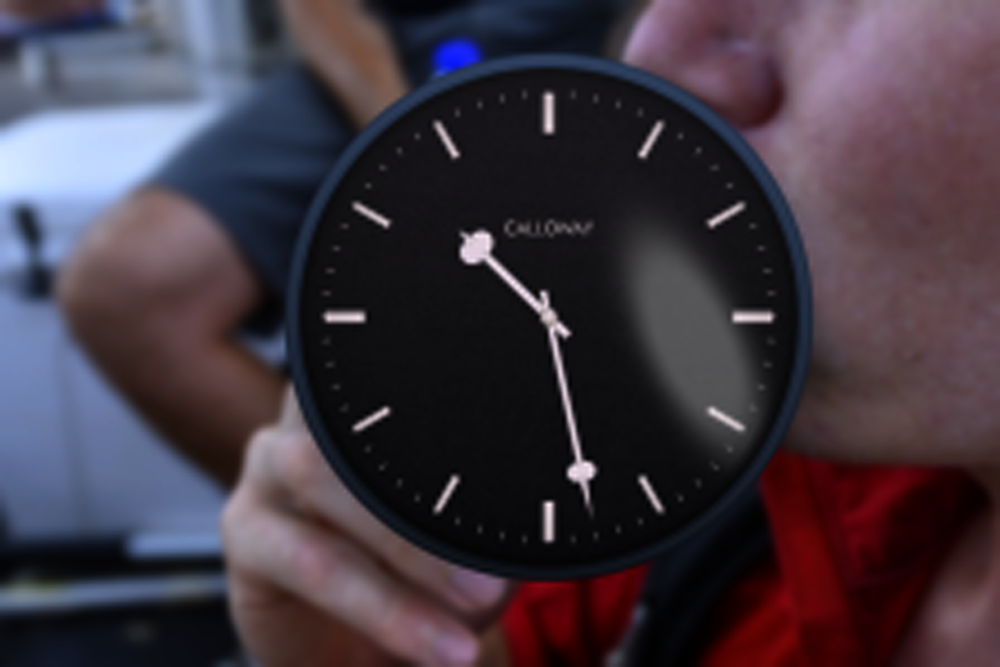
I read **10:28**
